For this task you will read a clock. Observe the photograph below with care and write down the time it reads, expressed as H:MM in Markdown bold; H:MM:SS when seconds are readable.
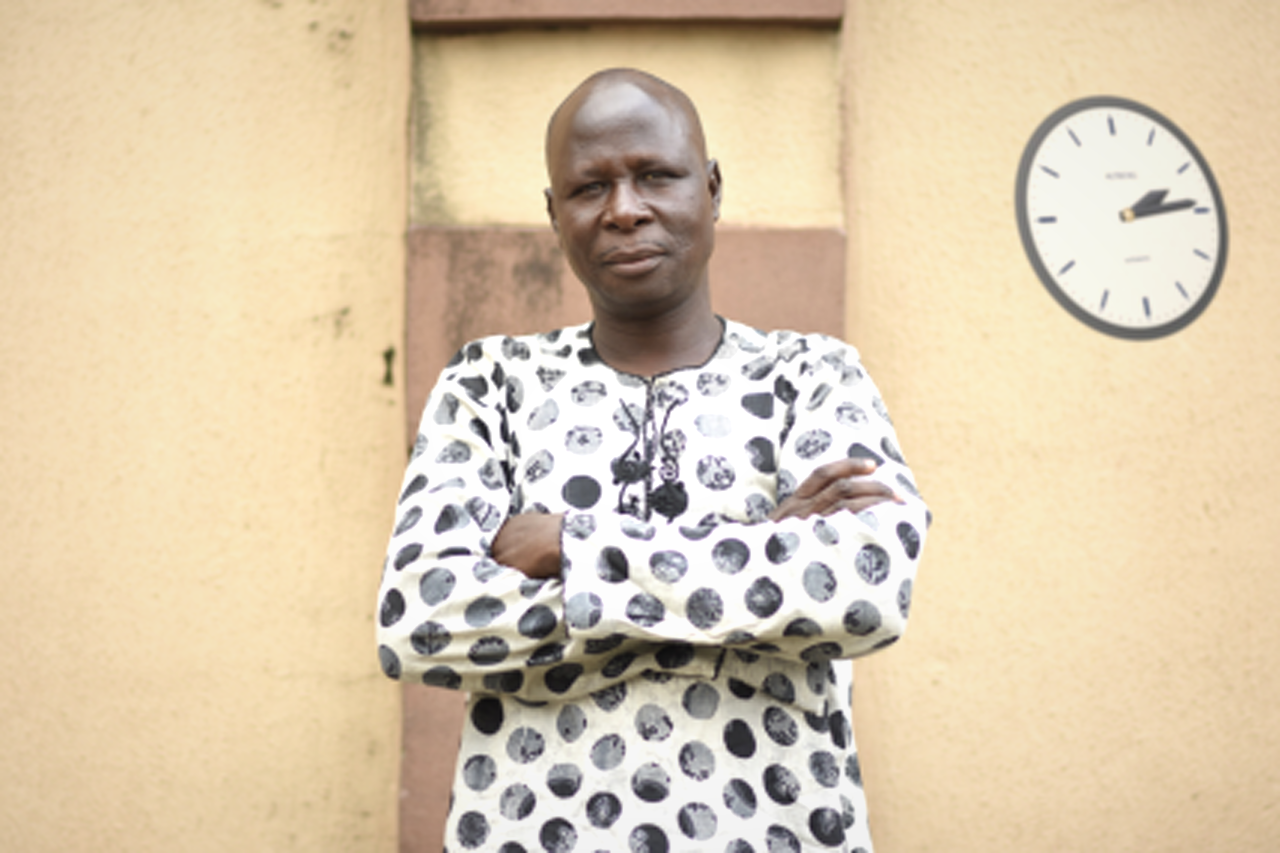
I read **2:14**
